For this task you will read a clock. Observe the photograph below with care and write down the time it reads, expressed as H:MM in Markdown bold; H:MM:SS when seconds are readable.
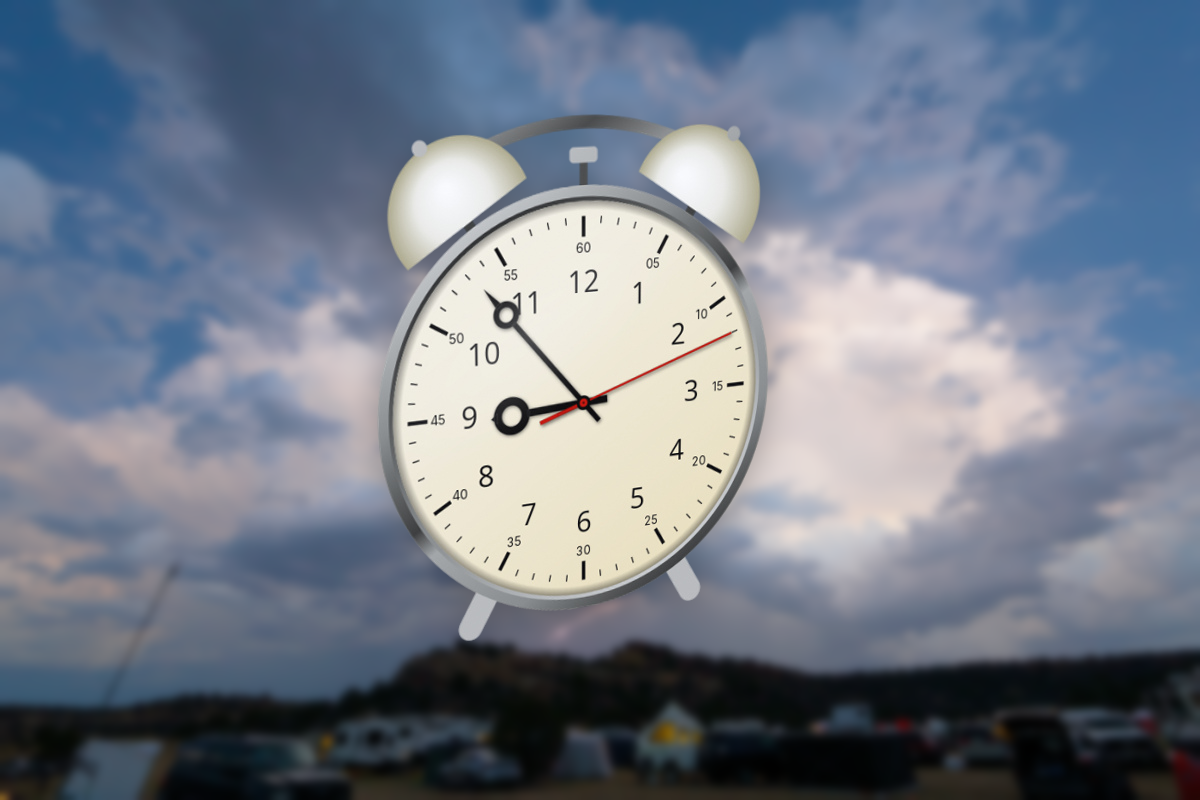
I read **8:53:12**
